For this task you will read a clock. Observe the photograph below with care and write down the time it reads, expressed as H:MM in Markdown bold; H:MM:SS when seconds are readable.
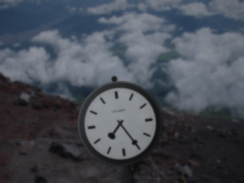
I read **7:25**
